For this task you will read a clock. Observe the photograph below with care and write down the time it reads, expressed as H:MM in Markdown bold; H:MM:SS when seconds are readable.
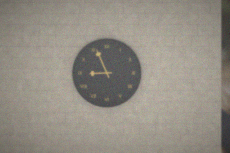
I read **8:56**
